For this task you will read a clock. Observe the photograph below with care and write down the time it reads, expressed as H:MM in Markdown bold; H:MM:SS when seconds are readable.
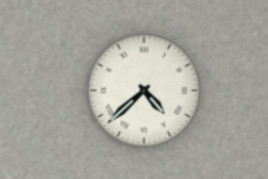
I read **4:38**
